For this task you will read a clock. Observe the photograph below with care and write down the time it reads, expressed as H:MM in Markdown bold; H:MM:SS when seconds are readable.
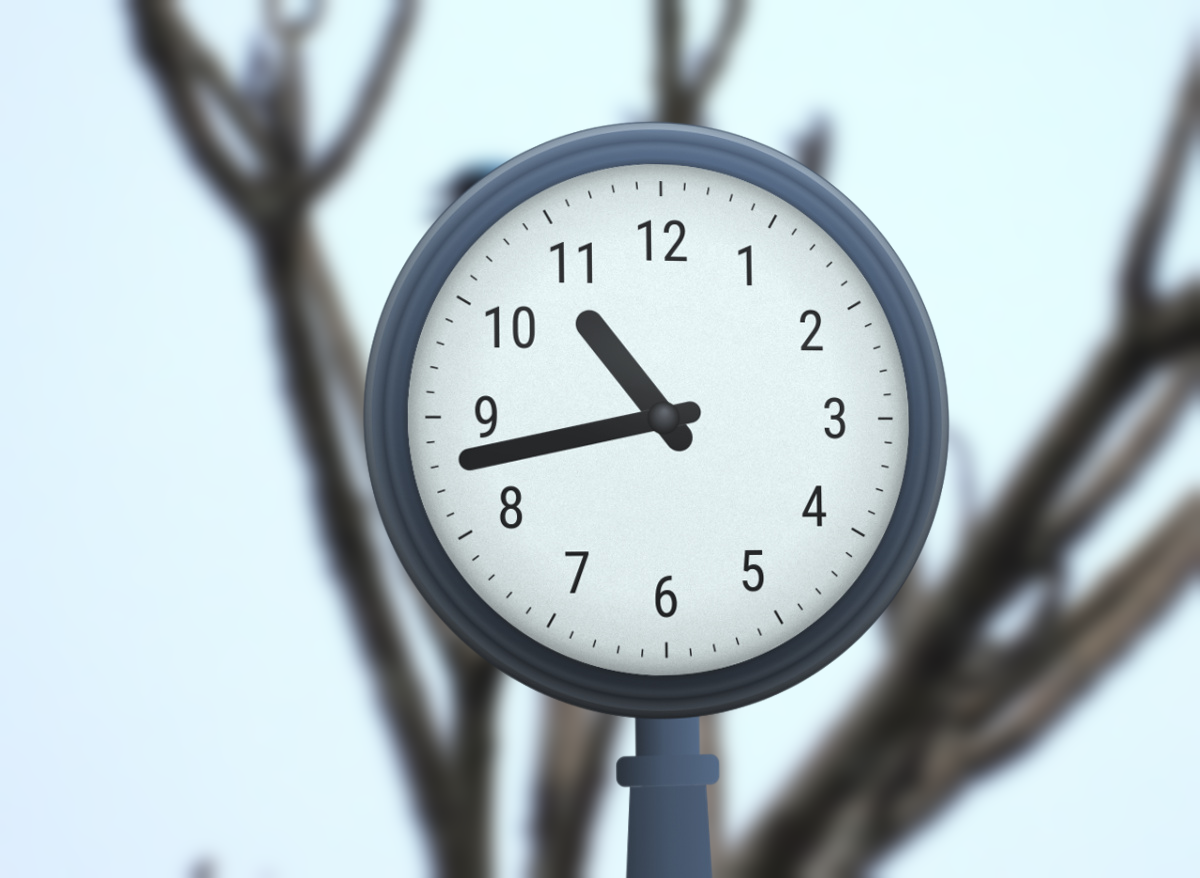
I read **10:43**
